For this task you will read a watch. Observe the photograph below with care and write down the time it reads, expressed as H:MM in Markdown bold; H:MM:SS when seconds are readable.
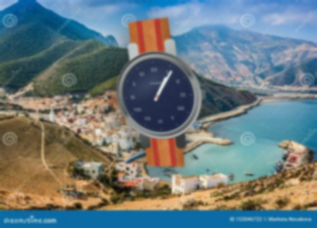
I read **1:06**
